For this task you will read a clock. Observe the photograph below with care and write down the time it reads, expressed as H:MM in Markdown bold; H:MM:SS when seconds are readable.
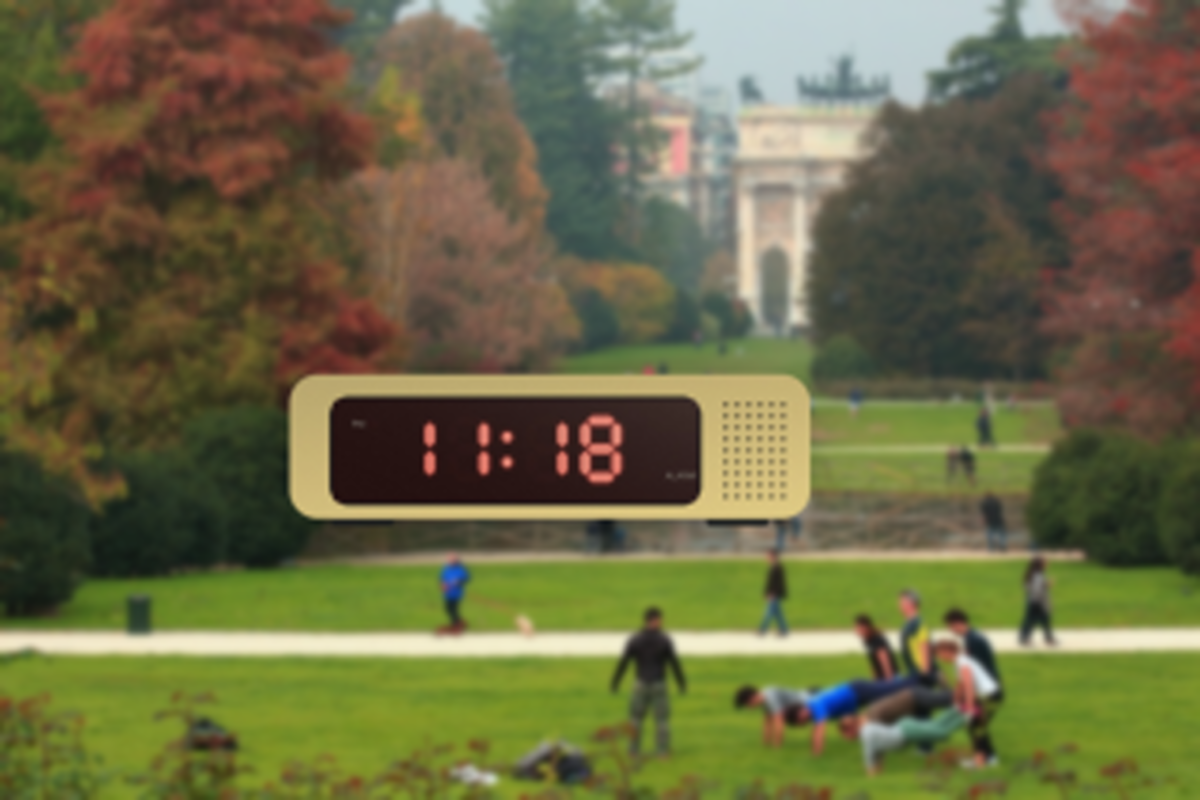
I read **11:18**
